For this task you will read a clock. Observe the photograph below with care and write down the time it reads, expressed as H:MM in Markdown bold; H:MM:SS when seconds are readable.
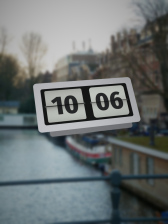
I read **10:06**
